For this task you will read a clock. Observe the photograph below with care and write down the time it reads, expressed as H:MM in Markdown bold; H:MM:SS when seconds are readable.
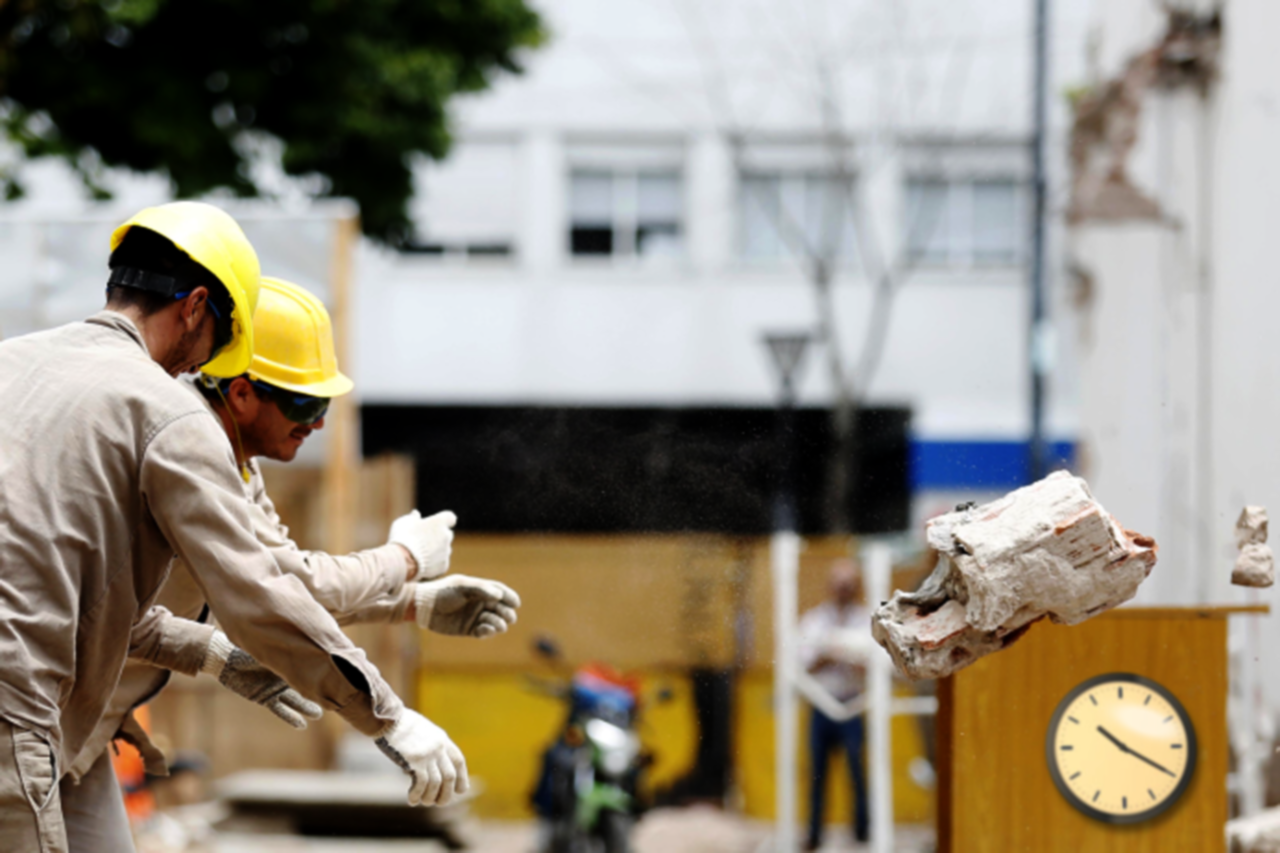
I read **10:20**
